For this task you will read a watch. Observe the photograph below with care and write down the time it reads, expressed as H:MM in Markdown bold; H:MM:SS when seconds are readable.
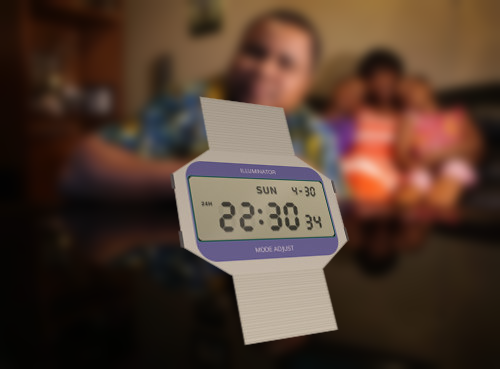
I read **22:30:34**
